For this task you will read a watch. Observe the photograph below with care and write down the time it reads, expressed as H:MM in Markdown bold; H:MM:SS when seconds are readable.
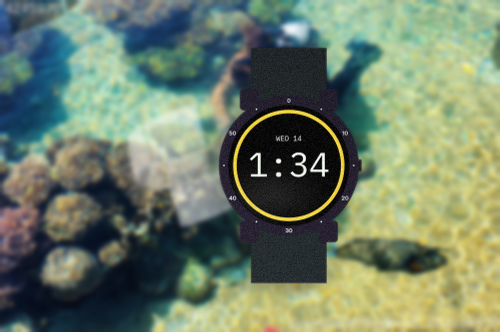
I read **1:34**
